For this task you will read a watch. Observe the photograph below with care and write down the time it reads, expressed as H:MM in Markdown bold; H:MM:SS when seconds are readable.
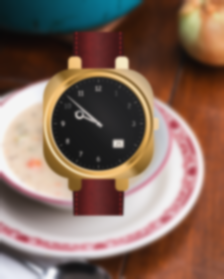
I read **9:52**
